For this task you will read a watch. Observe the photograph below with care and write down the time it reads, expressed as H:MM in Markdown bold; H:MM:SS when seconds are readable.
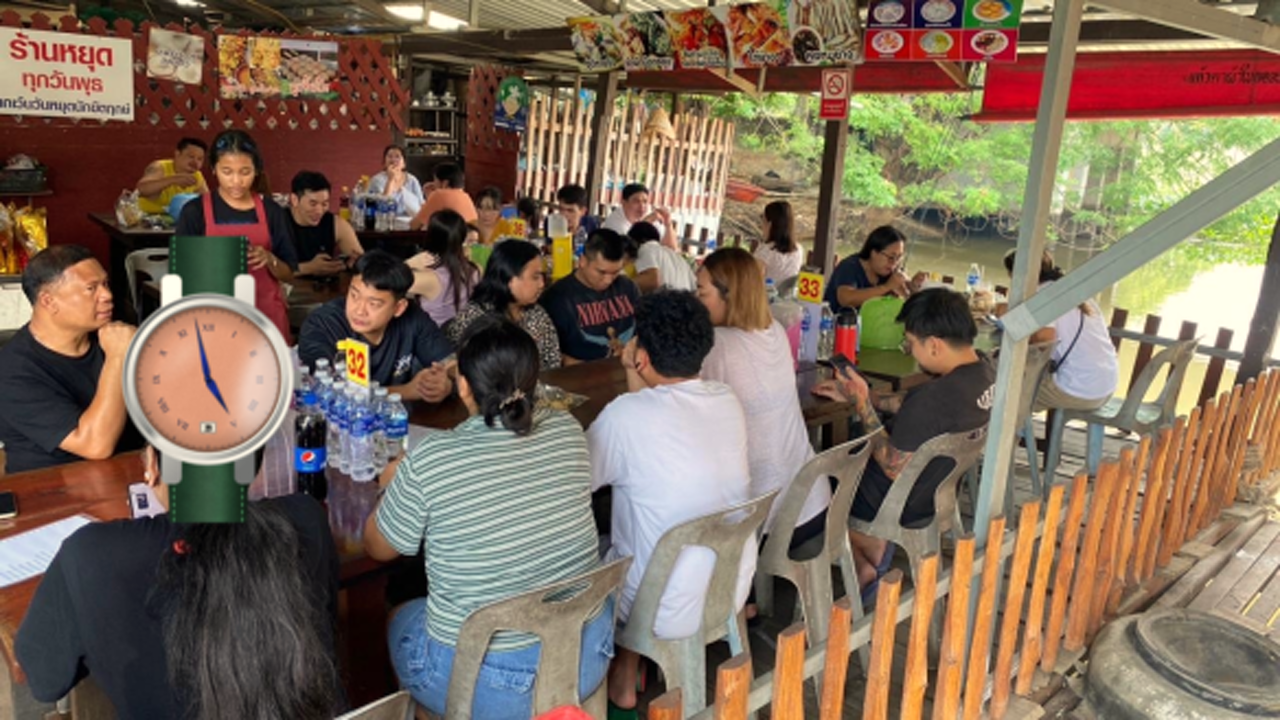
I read **4:58**
